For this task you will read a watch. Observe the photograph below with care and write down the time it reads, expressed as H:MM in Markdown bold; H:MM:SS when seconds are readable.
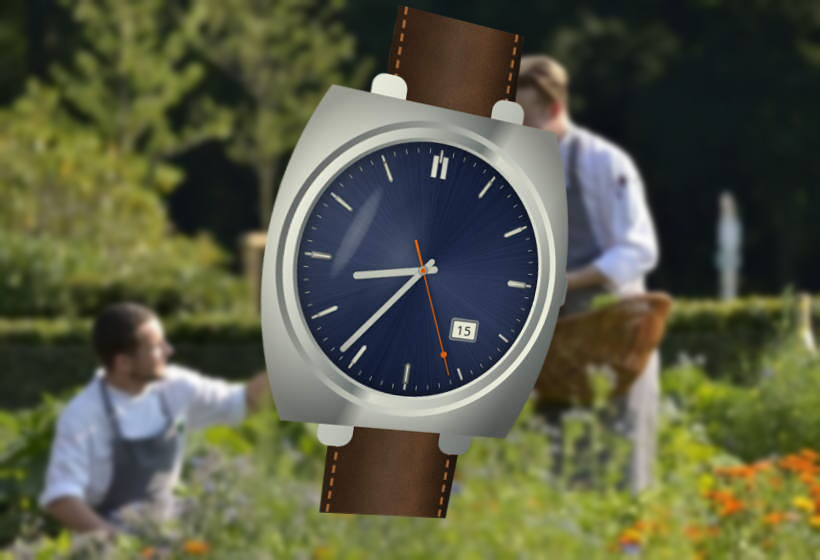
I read **8:36:26**
